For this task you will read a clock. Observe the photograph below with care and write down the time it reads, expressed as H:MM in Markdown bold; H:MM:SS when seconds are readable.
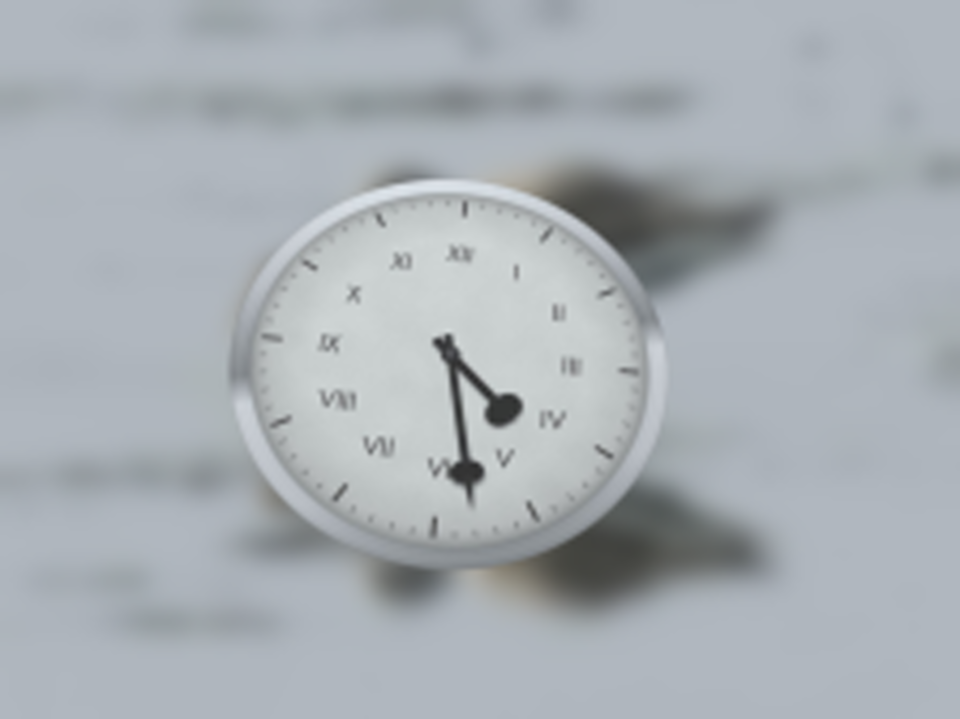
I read **4:28**
